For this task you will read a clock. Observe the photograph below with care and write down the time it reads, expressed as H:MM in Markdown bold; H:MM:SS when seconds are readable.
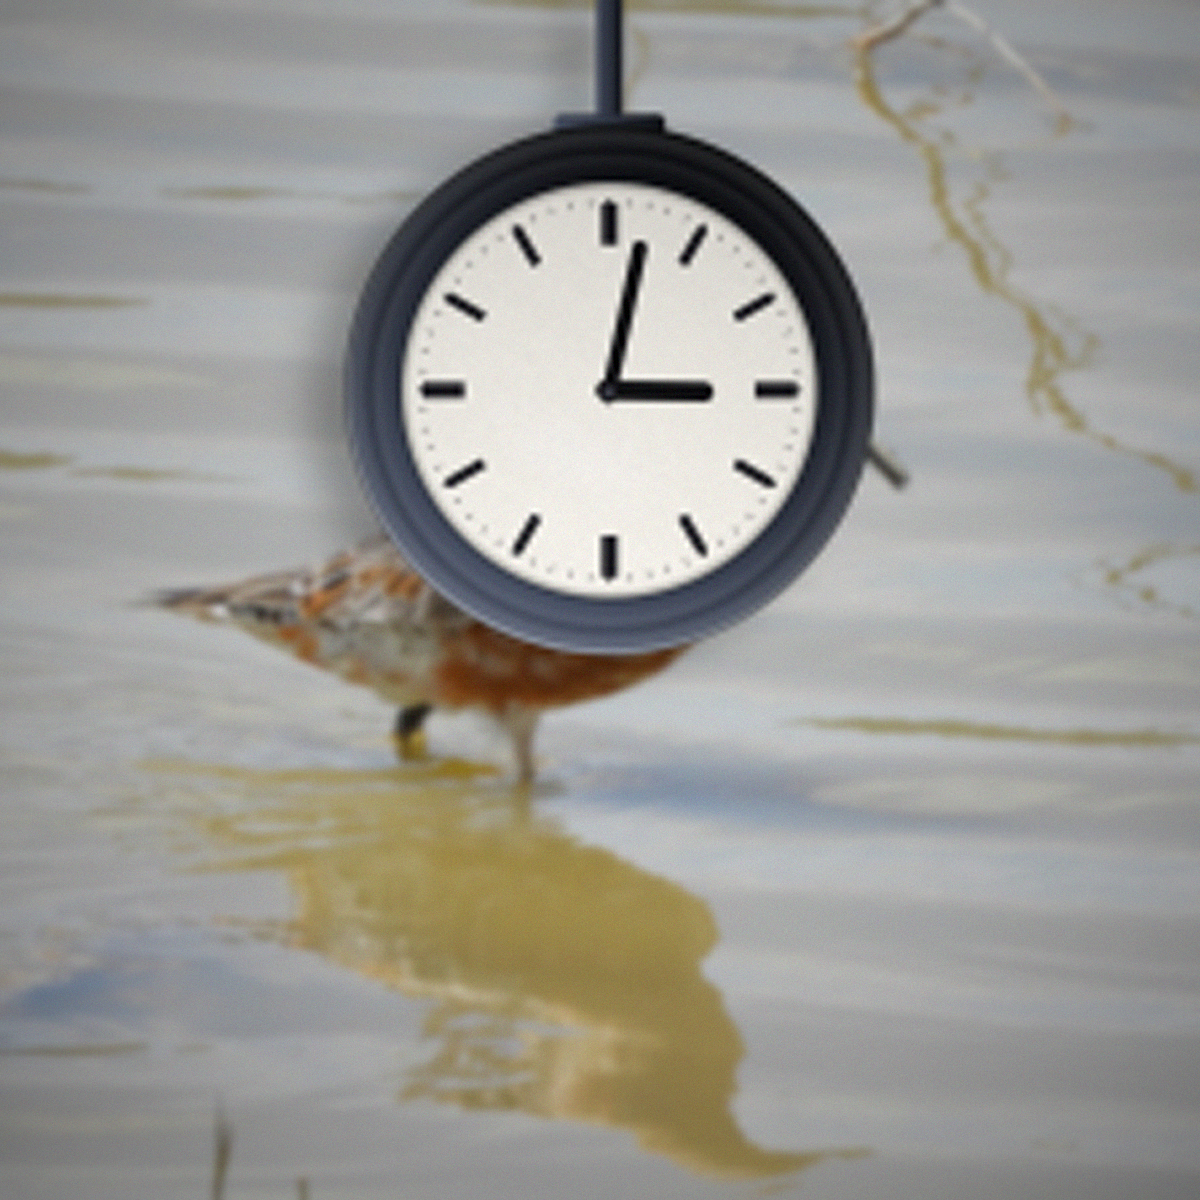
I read **3:02**
